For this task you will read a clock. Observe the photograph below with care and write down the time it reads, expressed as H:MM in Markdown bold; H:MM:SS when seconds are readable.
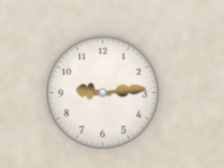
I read **9:14**
